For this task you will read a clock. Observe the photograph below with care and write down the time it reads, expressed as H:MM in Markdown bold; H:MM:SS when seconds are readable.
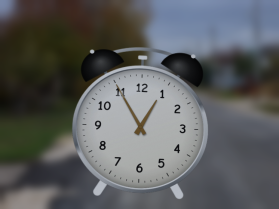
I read **12:55**
